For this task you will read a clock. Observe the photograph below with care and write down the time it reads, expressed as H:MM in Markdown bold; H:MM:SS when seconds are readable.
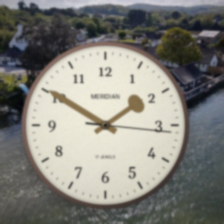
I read **1:50:16**
